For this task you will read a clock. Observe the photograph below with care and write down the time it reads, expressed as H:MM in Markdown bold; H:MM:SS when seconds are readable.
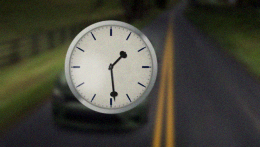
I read **1:29**
